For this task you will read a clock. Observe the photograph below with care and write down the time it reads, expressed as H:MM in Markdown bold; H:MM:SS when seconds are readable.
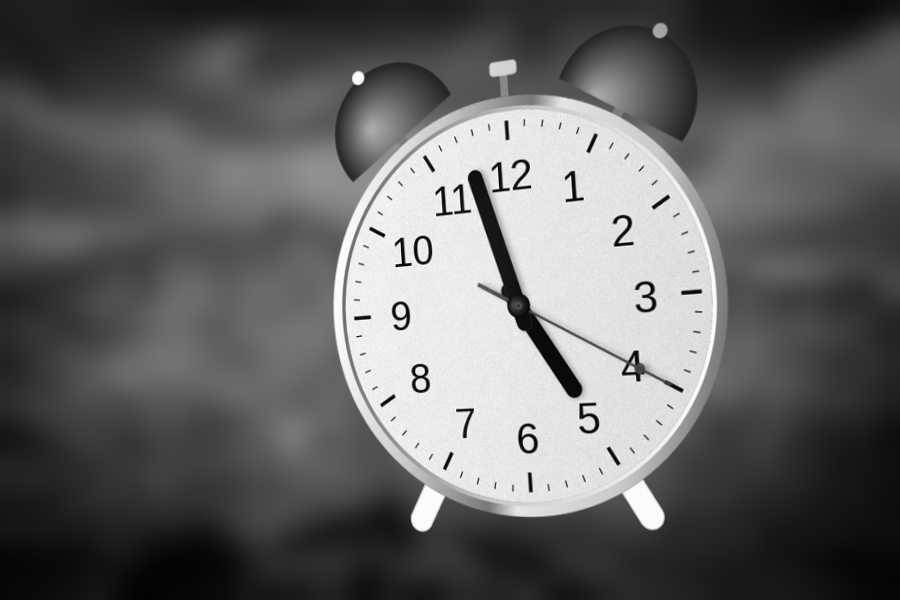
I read **4:57:20**
